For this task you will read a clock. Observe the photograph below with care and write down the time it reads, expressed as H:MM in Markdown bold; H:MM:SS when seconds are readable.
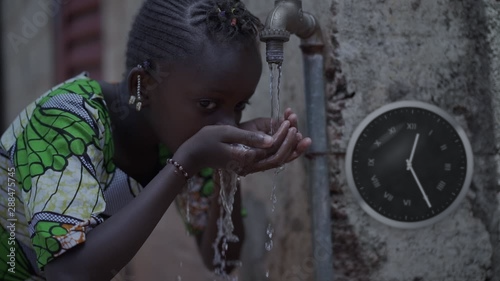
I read **12:25**
